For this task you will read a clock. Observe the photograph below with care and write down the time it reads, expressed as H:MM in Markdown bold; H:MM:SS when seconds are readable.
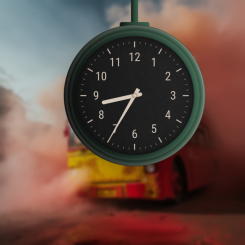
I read **8:35**
